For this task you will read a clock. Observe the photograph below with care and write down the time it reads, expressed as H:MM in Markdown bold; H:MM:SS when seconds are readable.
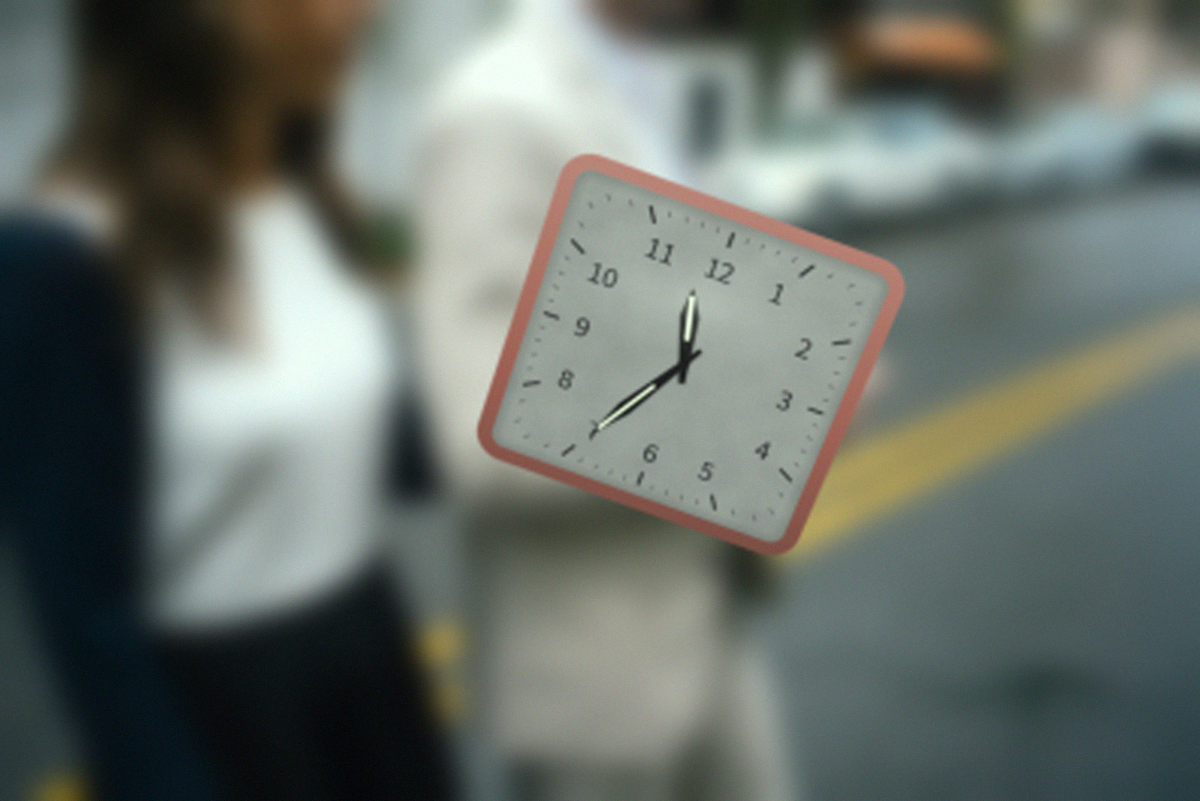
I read **11:35**
